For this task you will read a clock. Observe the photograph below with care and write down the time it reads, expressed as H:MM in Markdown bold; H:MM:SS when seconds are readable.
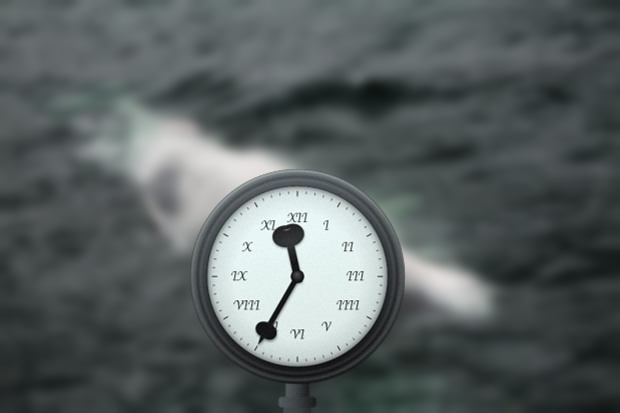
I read **11:35**
